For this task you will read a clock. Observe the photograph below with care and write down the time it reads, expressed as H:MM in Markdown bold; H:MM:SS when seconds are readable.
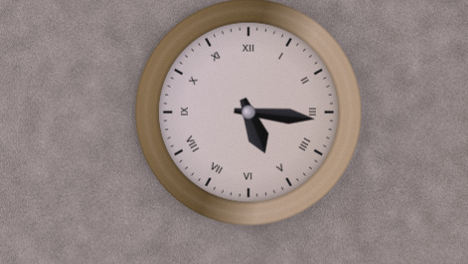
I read **5:16**
